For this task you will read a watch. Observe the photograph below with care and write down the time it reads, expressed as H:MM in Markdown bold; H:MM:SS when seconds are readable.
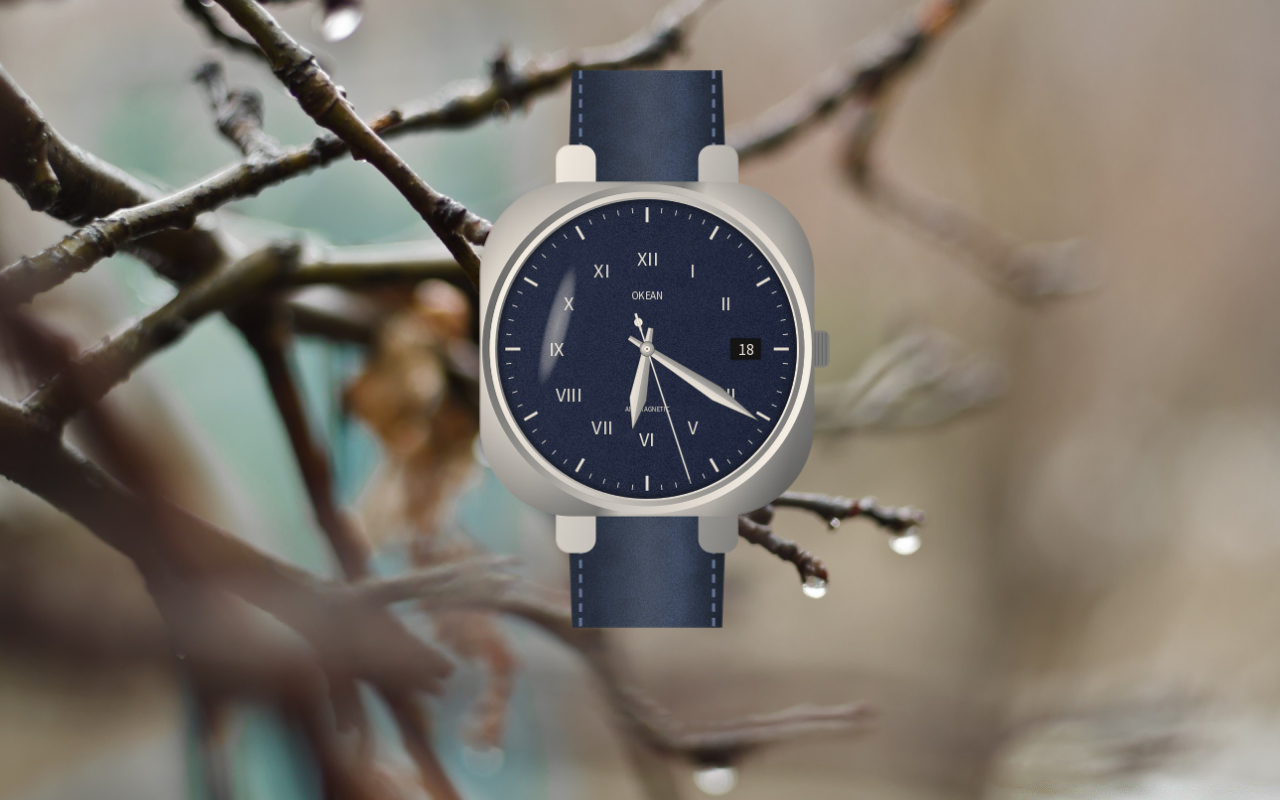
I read **6:20:27**
